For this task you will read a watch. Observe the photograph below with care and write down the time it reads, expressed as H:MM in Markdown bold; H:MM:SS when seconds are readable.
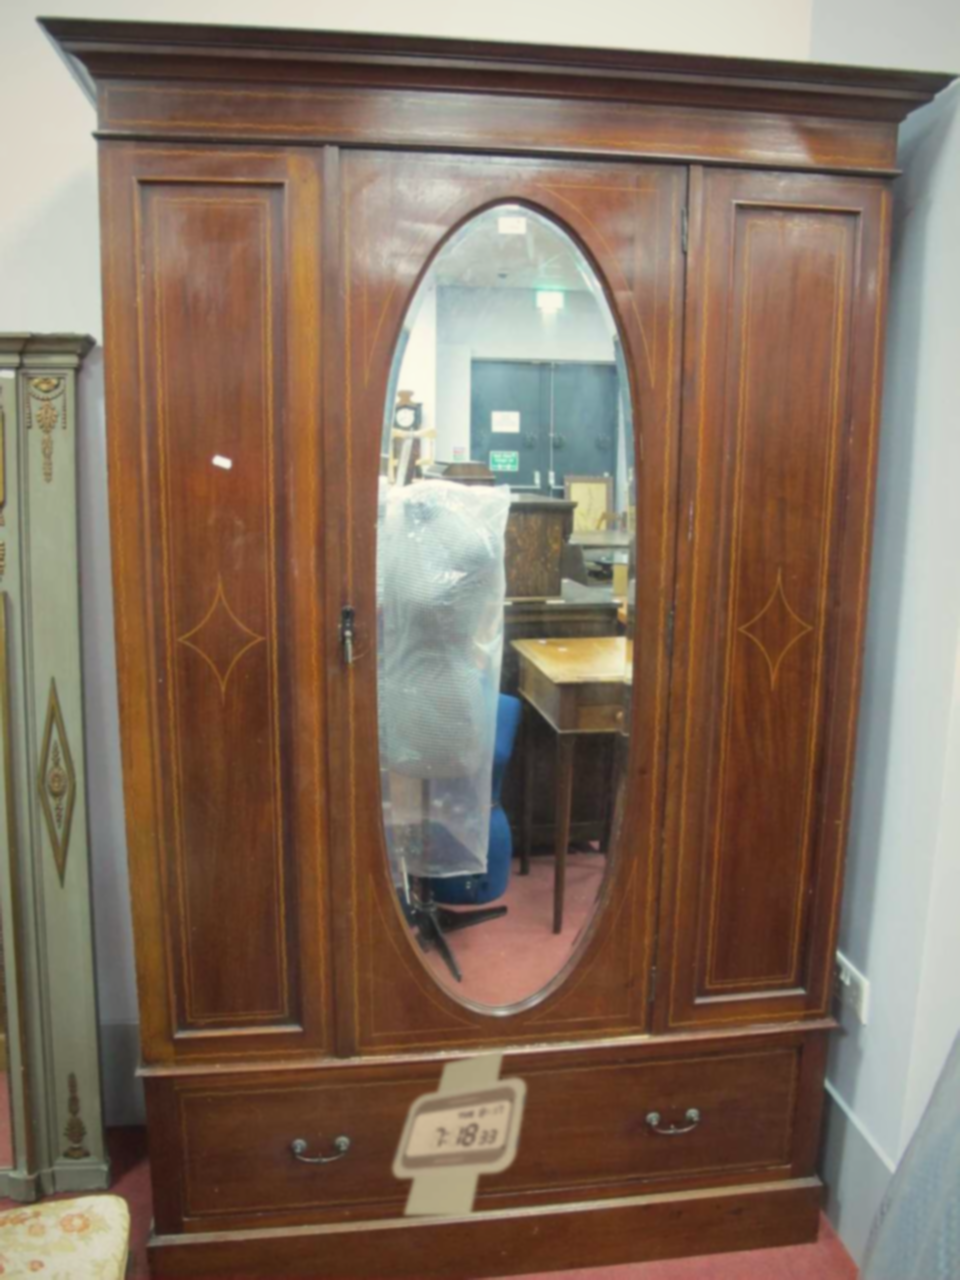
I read **7:18**
